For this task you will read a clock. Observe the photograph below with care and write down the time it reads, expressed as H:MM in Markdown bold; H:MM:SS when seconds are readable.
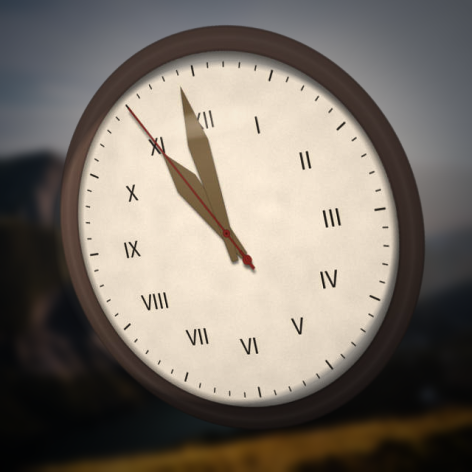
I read **10:58:55**
